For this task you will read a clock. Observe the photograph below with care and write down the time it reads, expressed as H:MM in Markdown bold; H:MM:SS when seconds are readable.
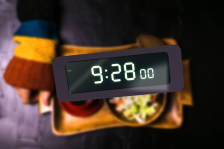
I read **9:28:00**
